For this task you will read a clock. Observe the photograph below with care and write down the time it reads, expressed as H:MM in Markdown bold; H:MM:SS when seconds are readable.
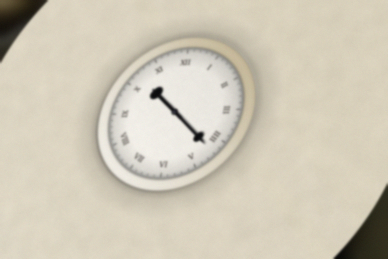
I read **10:22**
